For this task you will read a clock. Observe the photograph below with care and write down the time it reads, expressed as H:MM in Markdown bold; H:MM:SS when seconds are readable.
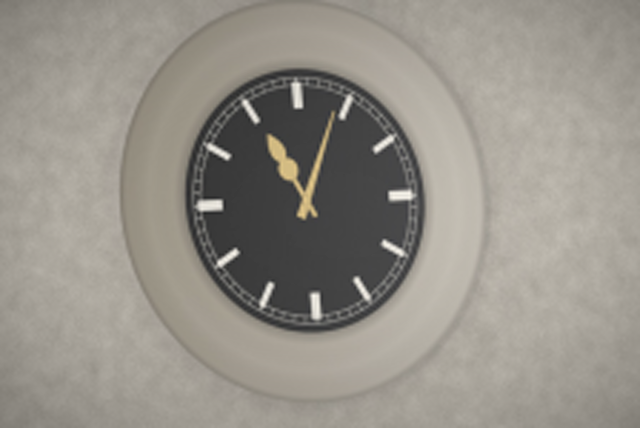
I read **11:04**
